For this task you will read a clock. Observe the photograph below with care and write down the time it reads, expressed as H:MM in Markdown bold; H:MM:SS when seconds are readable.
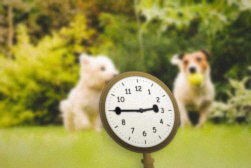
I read **2:45**
